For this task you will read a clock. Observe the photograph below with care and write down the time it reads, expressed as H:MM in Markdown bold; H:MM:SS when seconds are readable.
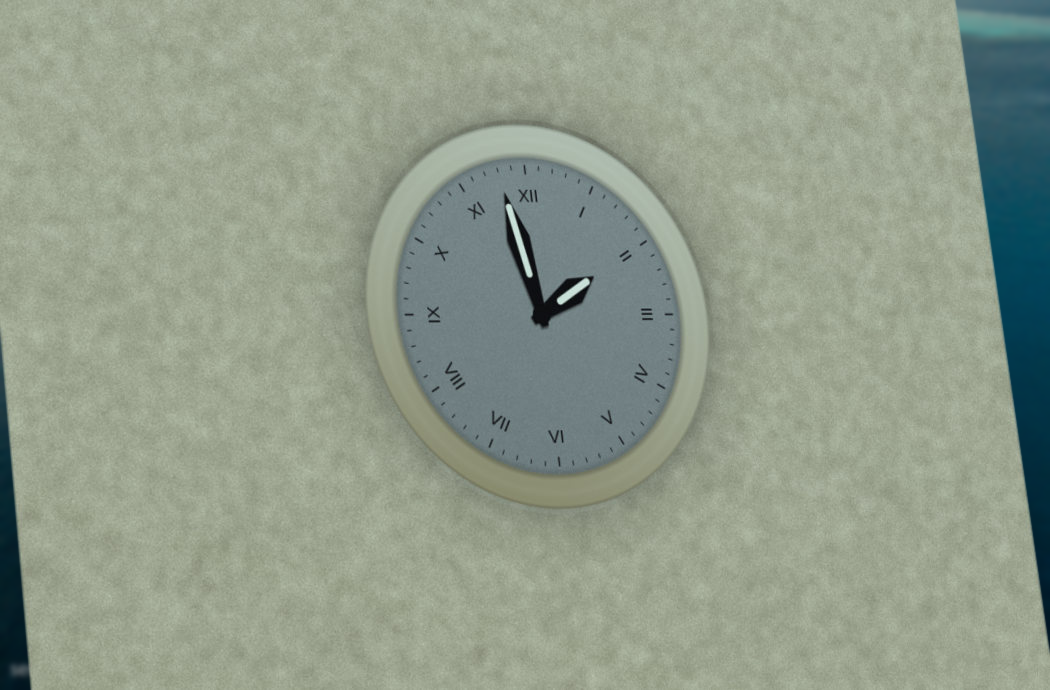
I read **1:58**
